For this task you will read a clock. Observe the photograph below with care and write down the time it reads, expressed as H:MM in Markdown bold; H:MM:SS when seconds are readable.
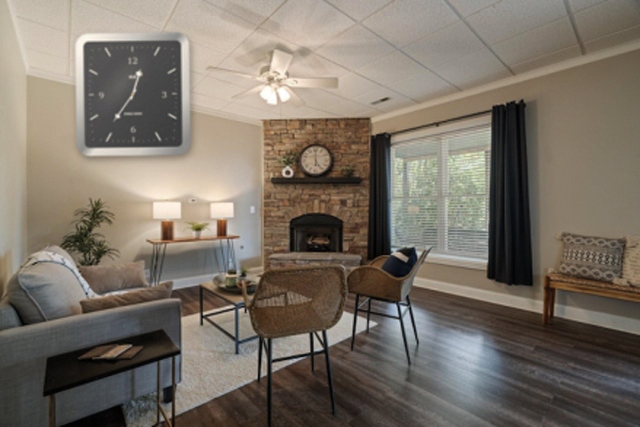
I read **12:36**
